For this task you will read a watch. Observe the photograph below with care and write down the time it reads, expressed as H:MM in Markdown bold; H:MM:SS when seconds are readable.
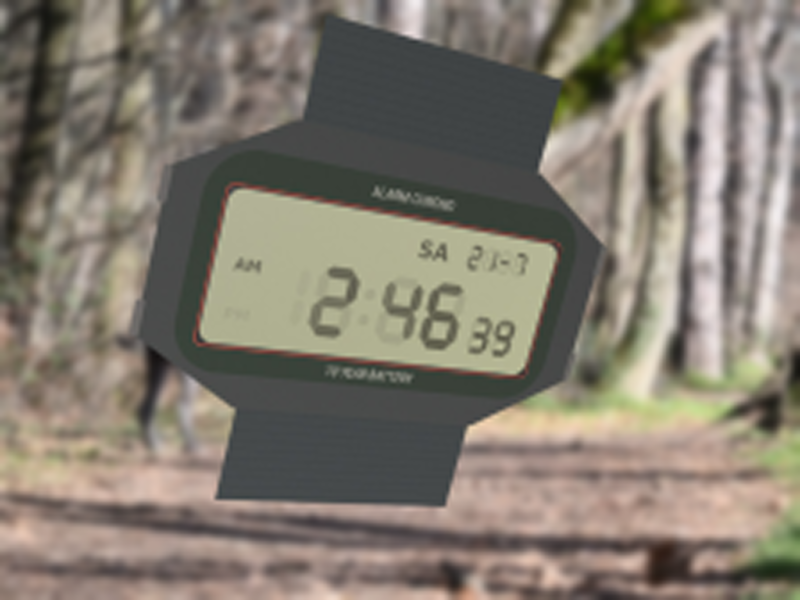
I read **2:46:39**
